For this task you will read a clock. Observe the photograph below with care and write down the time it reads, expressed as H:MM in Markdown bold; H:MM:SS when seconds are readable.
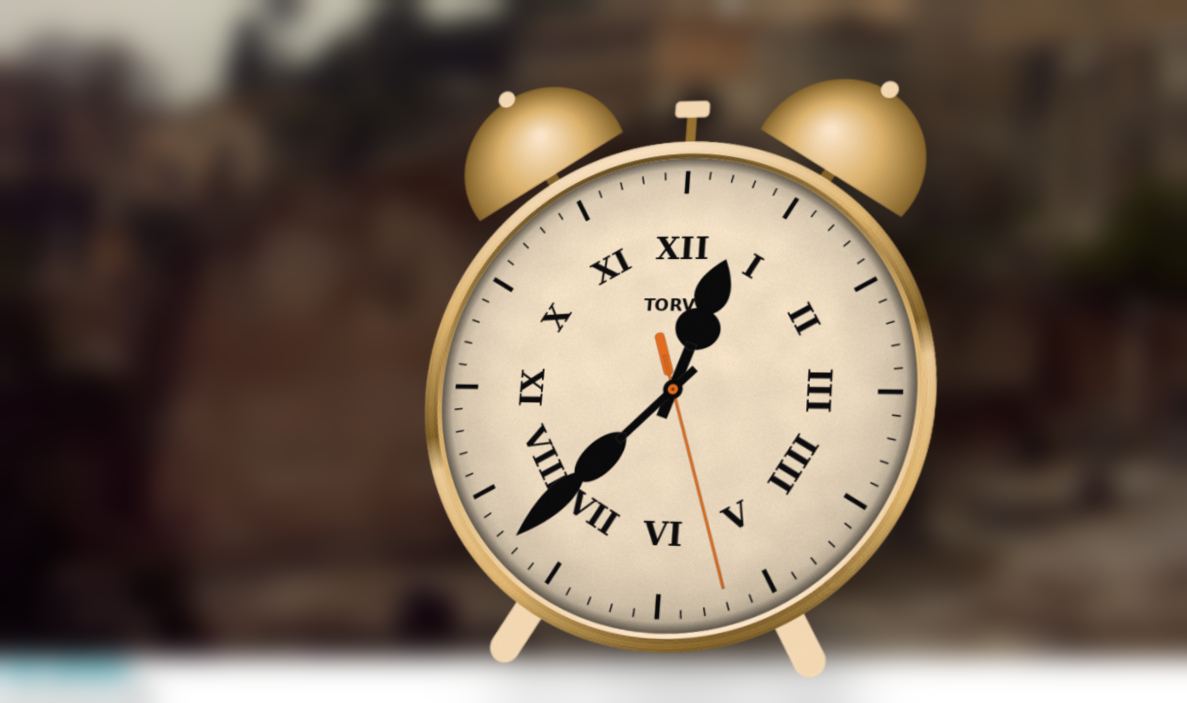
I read **12:37:27**
